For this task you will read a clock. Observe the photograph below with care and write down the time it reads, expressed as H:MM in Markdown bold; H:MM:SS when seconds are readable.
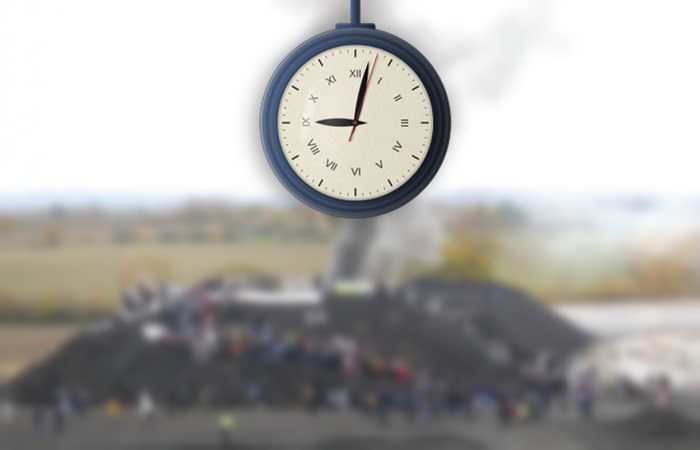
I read **9:02:03**
